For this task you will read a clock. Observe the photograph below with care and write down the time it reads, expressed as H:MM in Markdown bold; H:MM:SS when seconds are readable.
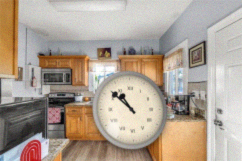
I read **10:52**
